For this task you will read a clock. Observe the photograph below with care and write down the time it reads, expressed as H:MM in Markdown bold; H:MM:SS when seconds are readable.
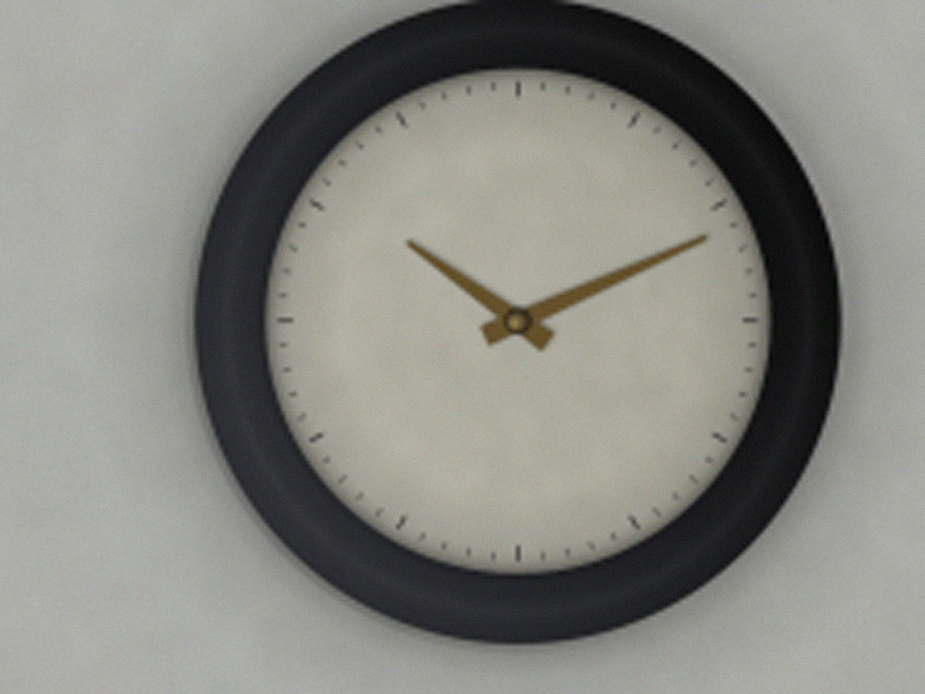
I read **10:11**
